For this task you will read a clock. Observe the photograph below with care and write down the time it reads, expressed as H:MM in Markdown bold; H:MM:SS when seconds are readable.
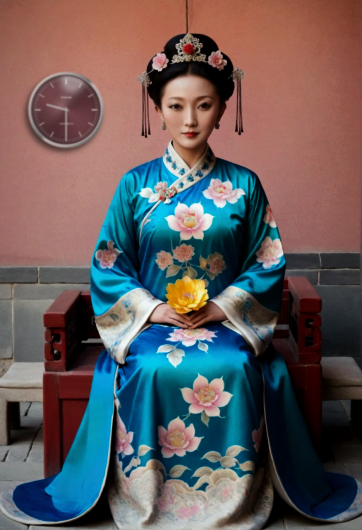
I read **9:30**
